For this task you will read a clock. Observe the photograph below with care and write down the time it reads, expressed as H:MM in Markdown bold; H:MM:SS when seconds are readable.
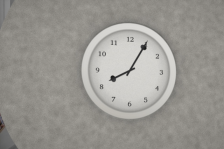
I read **8:05**
